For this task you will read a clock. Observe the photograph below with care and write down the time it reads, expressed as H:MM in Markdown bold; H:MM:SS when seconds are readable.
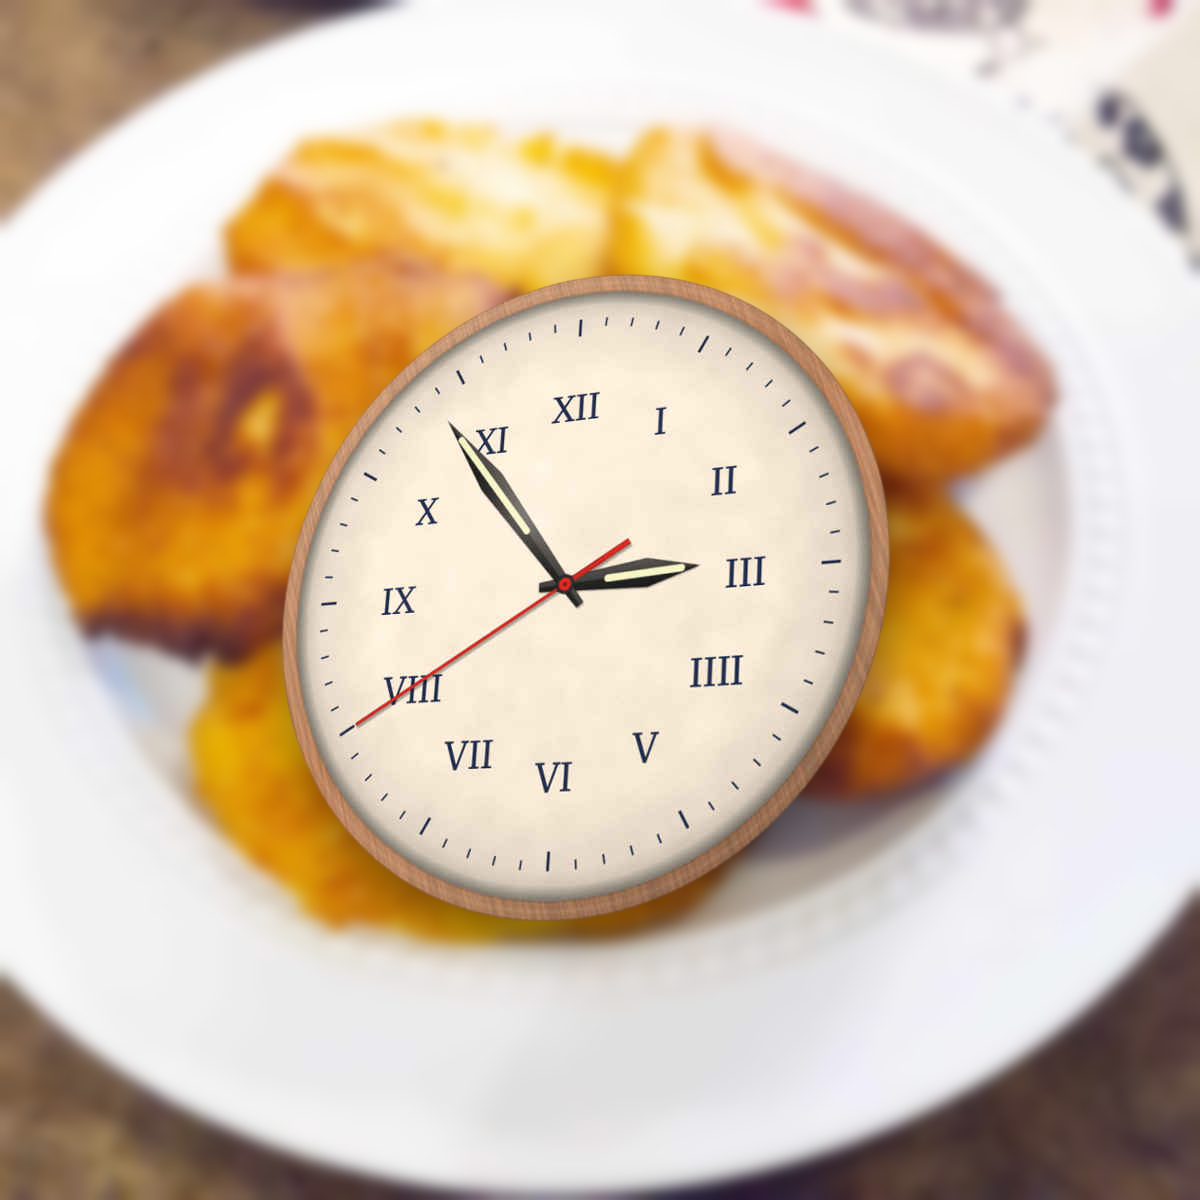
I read **2:53:40**
